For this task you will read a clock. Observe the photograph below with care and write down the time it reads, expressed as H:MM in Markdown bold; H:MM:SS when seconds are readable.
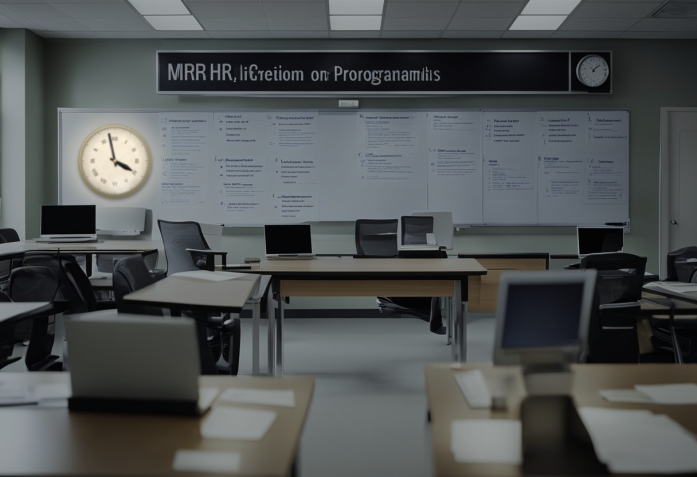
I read **3:58**
